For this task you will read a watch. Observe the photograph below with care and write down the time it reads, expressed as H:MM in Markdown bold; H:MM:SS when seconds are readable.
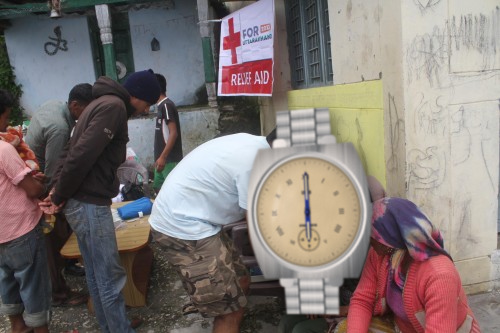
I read **6:00**
